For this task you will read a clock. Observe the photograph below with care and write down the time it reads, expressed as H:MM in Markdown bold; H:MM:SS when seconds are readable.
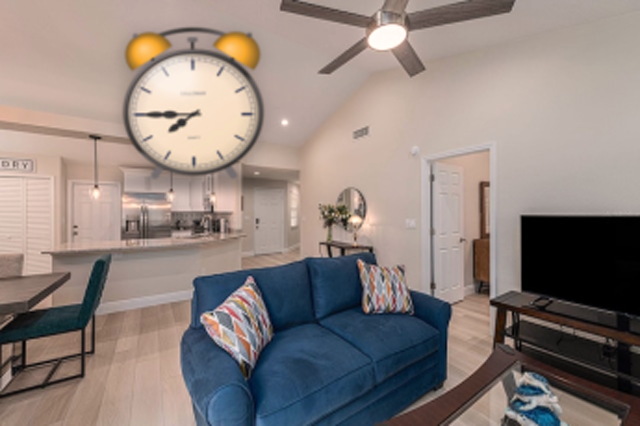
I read **7:45**
